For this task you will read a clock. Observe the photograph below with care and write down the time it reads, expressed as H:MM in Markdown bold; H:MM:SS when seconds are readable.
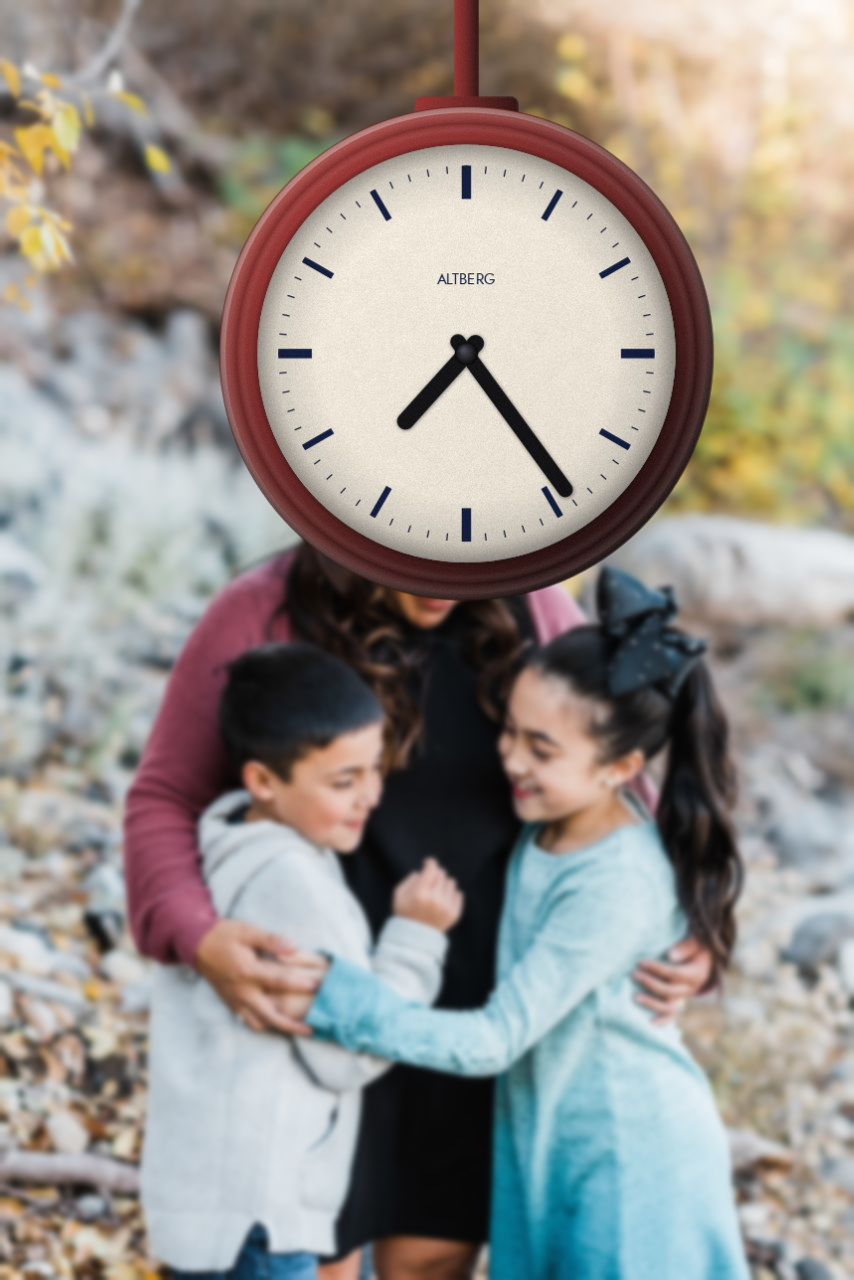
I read **7:24**
